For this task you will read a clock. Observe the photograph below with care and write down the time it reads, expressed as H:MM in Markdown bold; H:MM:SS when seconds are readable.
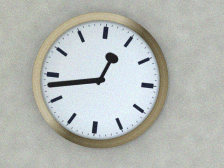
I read **12:43**
